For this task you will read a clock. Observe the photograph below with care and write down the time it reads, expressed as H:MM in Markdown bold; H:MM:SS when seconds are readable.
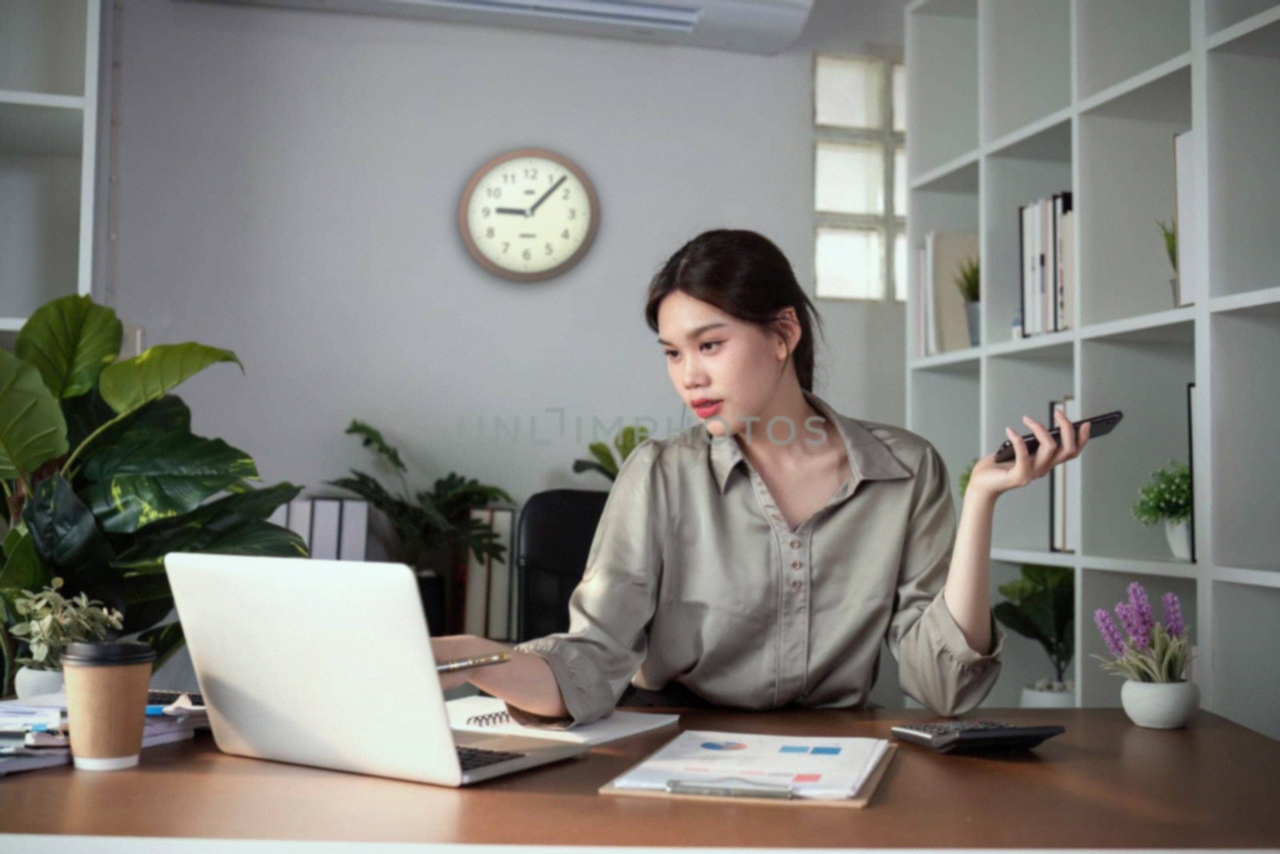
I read **9:07**
